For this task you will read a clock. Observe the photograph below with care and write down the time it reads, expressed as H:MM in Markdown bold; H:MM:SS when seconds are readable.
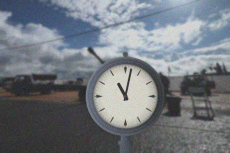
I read **11:02**
